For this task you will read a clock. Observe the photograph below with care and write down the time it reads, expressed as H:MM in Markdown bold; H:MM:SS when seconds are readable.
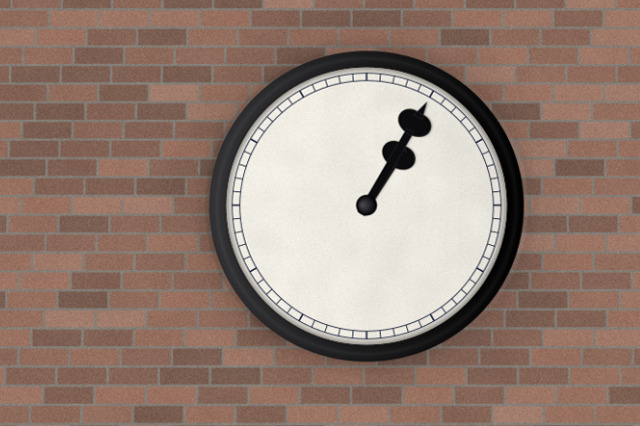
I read **1:05**
